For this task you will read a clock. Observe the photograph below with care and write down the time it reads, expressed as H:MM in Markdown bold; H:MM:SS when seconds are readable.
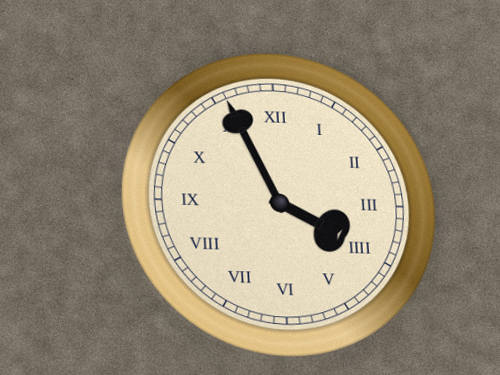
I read **3:56**
